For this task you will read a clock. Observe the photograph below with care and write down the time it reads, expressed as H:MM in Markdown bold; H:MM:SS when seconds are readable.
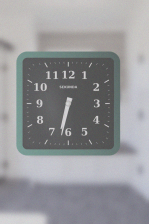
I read **6:32**
